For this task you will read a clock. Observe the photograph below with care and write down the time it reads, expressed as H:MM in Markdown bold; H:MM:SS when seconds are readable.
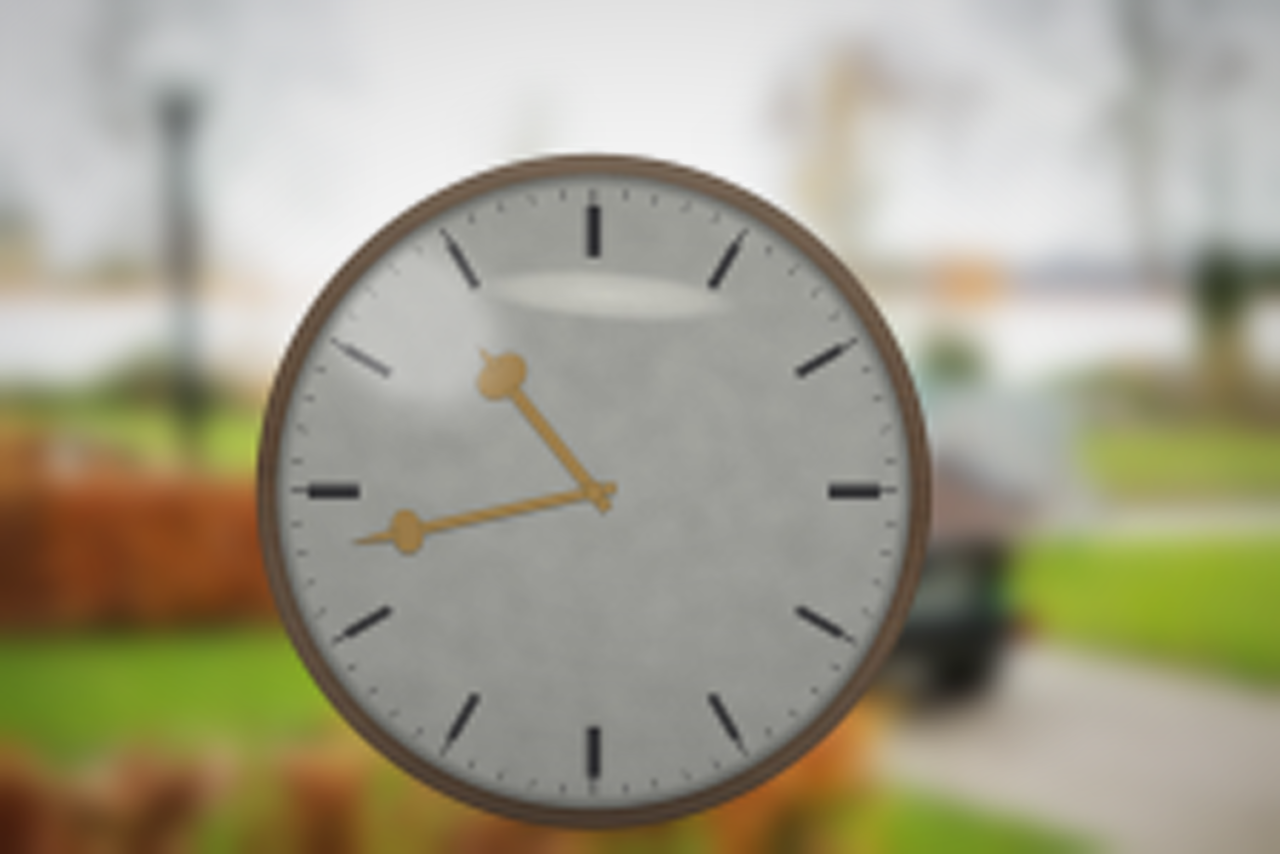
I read **10:43**
